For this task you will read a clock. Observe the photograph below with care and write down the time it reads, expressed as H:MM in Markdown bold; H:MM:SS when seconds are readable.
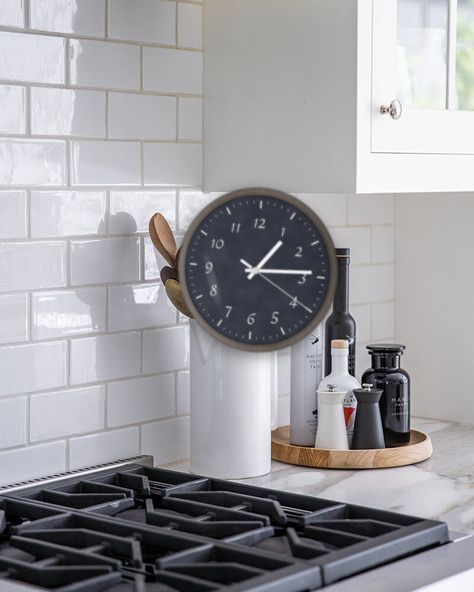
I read **1:14:20**
